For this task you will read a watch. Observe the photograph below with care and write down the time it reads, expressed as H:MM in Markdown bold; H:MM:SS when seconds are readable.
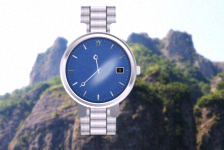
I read **11:38**
